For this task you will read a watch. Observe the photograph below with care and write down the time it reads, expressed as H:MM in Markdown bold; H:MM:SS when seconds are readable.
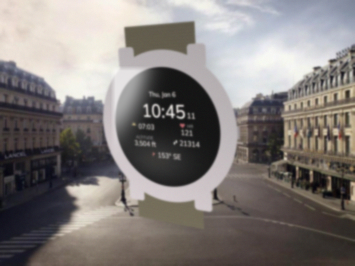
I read **10:45**
